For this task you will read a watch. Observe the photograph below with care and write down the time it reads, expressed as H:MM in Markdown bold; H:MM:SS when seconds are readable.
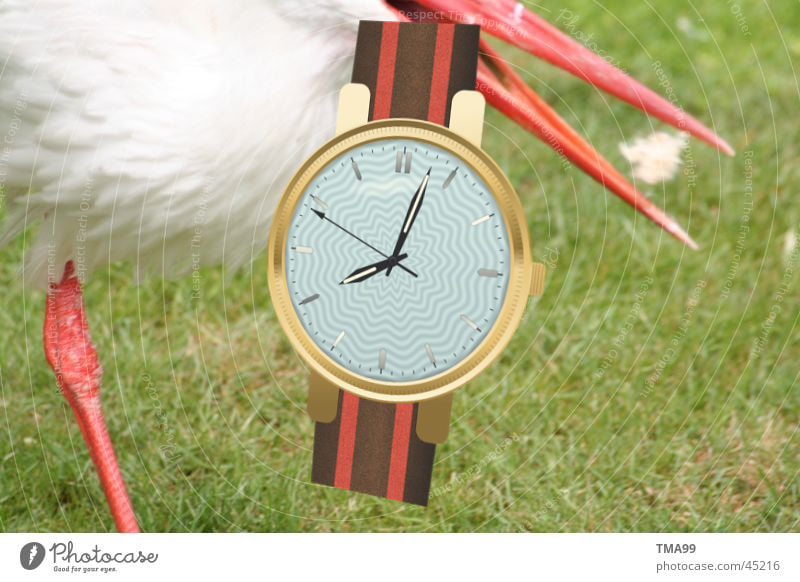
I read **8:02:49**
